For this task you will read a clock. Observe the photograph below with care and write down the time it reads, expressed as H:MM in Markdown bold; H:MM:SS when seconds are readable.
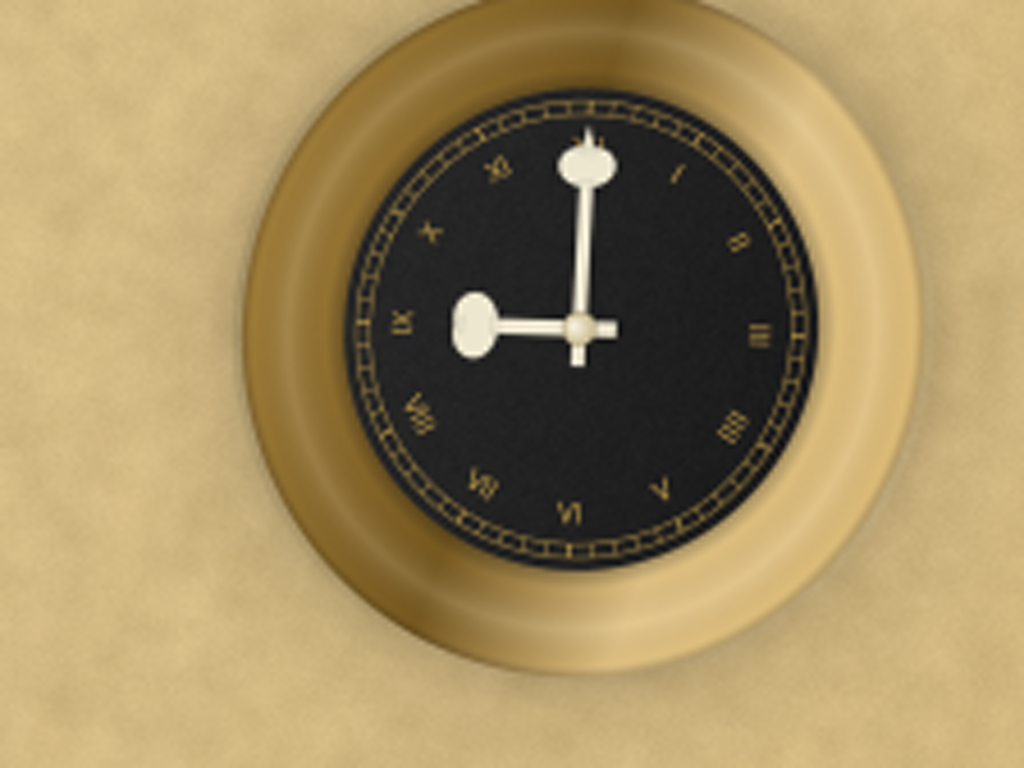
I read **9:00**
